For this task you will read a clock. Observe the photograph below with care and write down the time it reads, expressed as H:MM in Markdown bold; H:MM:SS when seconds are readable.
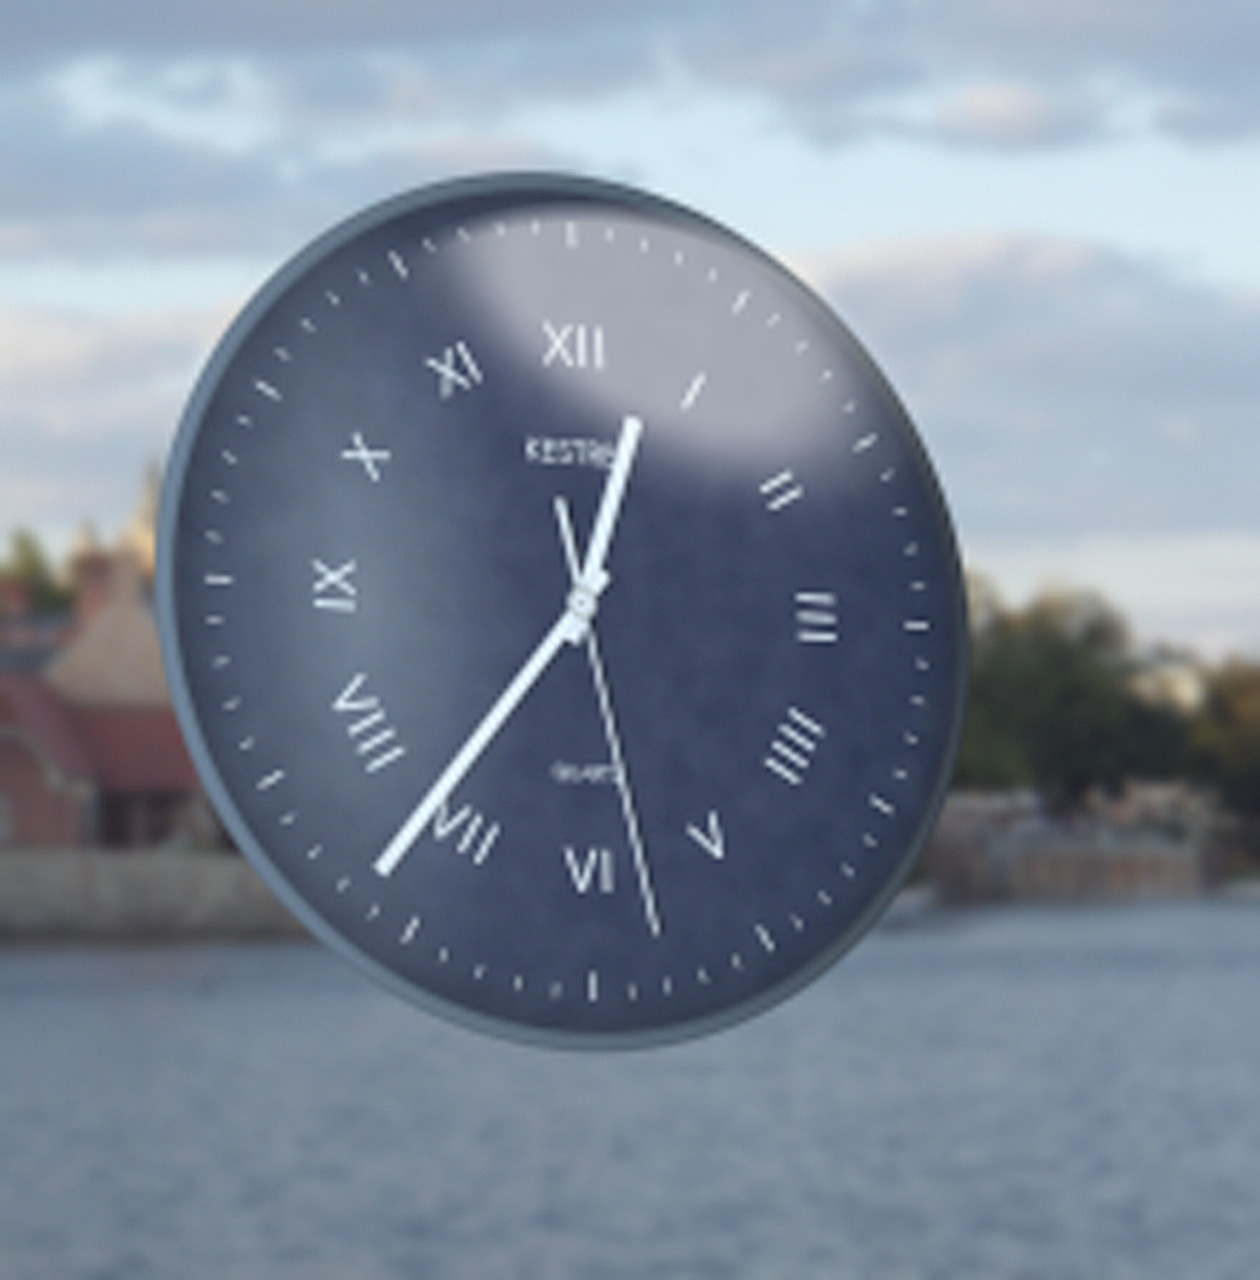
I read **12:36:28**
